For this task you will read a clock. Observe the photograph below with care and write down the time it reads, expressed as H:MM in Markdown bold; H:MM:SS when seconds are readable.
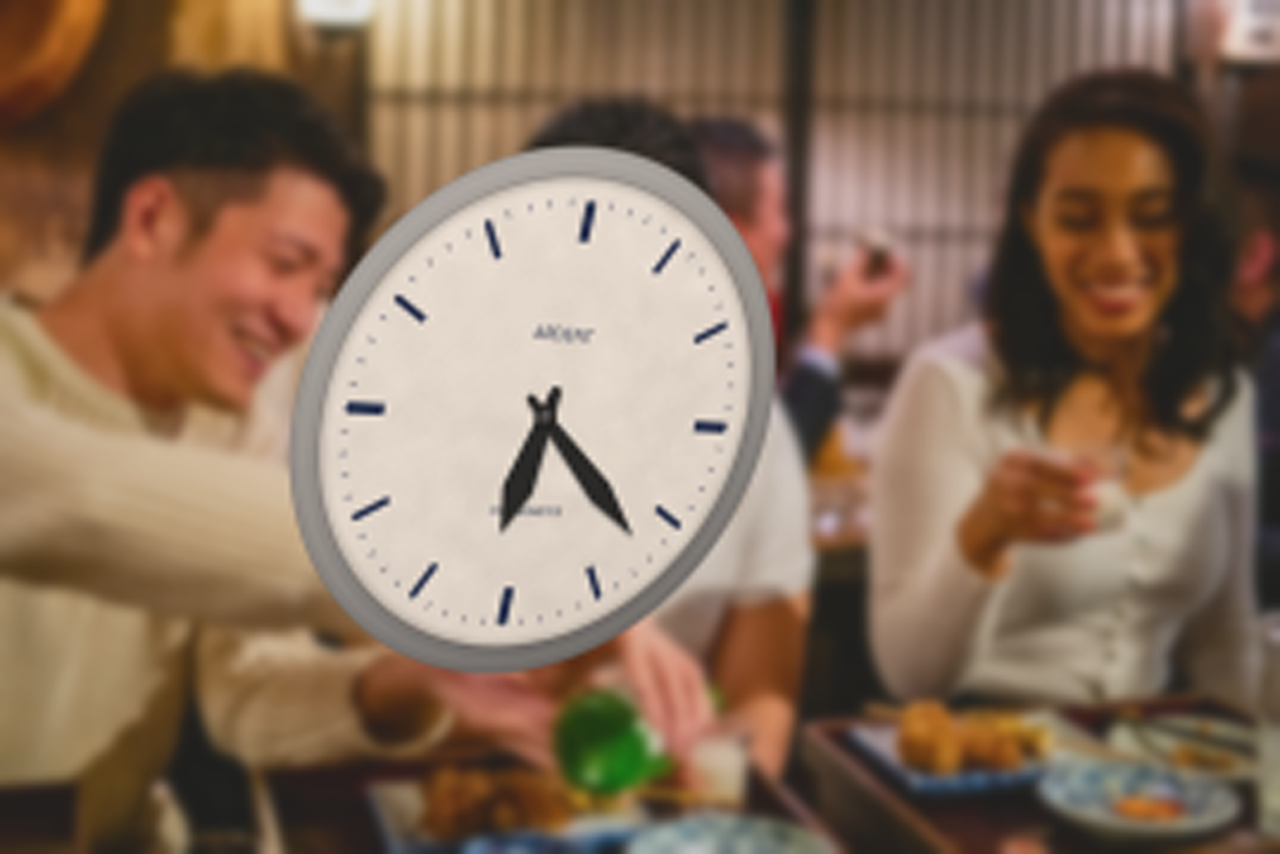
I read **6:22**
